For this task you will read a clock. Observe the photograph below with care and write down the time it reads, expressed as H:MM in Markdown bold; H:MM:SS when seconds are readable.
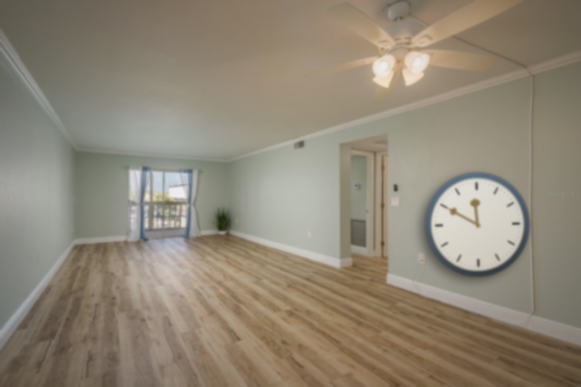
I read **11:50**
